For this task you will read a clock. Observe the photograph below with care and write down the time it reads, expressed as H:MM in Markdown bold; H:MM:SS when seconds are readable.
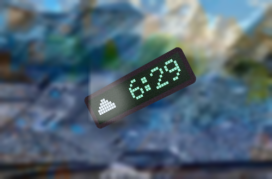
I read **6:29**
